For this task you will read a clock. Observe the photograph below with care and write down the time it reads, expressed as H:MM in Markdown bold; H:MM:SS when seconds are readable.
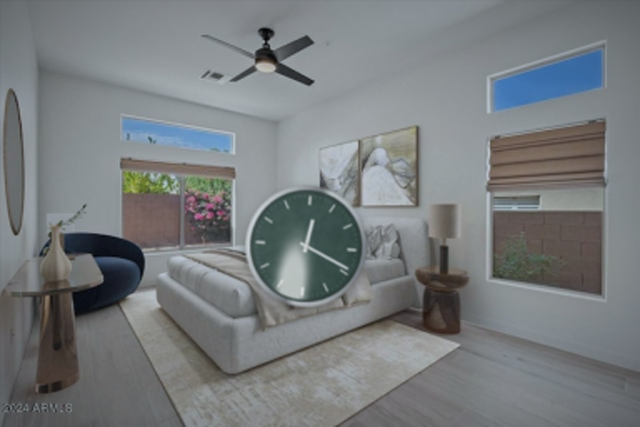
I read **12:19**
